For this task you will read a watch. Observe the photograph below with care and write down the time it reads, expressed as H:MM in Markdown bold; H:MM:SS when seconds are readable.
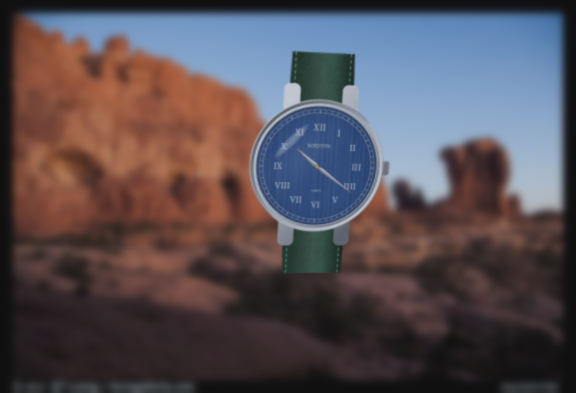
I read **10:21**
